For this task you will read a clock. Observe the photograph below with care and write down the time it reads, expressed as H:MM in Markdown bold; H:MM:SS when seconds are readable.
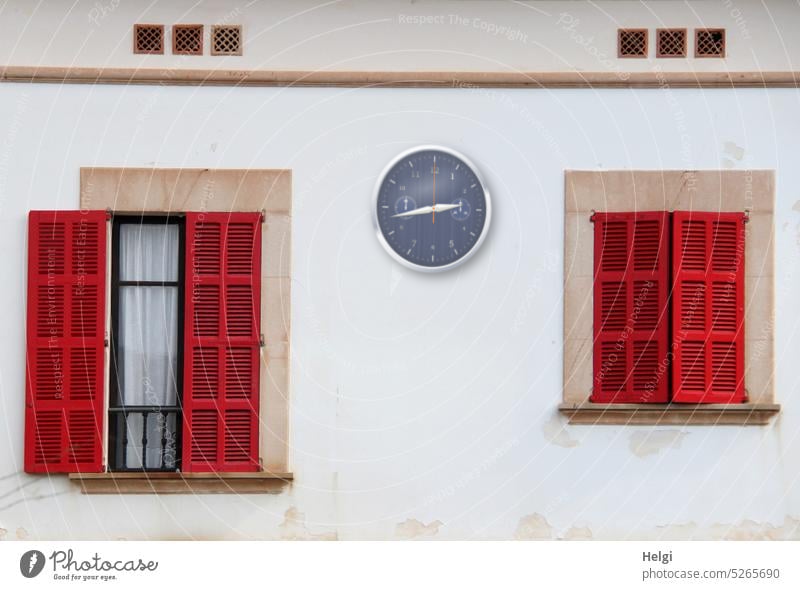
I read **2:43**
